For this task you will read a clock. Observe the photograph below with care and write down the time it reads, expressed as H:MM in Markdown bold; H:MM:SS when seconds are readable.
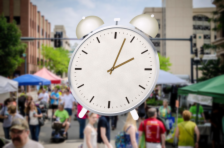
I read **2:03**
